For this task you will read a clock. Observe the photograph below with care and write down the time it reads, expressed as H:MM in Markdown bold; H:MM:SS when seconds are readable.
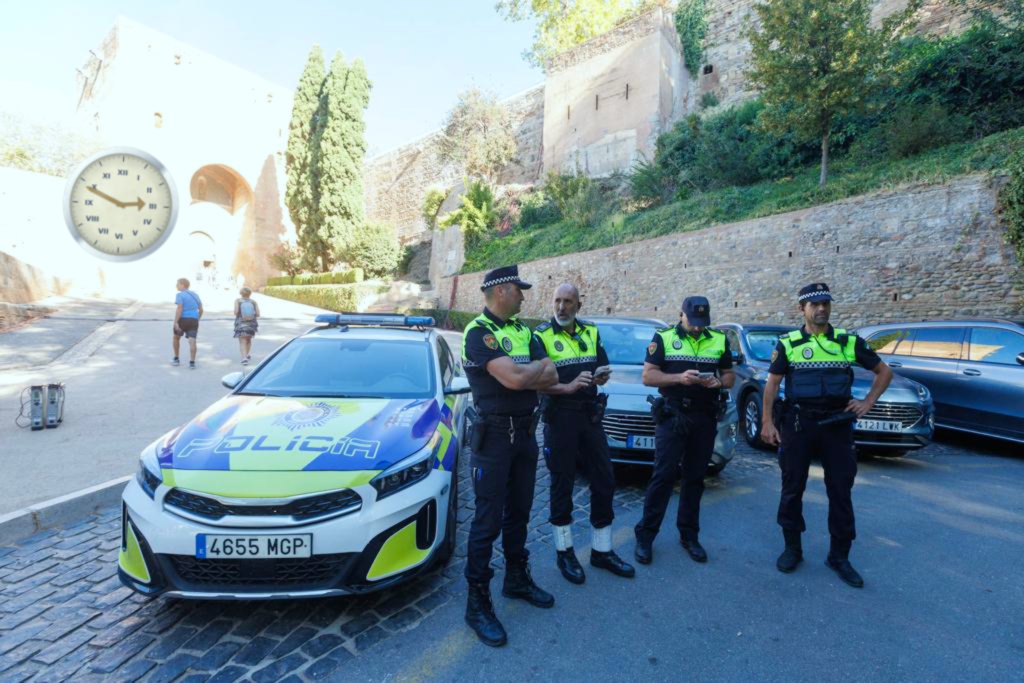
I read **2:49**
